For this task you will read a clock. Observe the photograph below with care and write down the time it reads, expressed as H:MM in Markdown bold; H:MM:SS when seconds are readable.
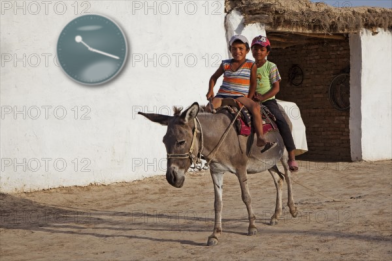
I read **10:18**
